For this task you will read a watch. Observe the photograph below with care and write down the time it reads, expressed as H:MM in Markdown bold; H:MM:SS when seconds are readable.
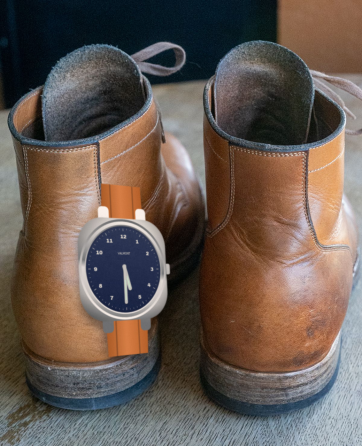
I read **5:30**
